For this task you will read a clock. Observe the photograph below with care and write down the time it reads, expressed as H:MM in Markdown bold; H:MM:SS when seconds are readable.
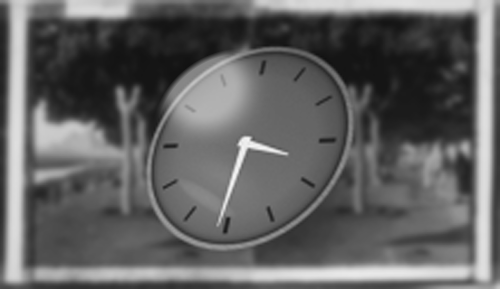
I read **3:31**
